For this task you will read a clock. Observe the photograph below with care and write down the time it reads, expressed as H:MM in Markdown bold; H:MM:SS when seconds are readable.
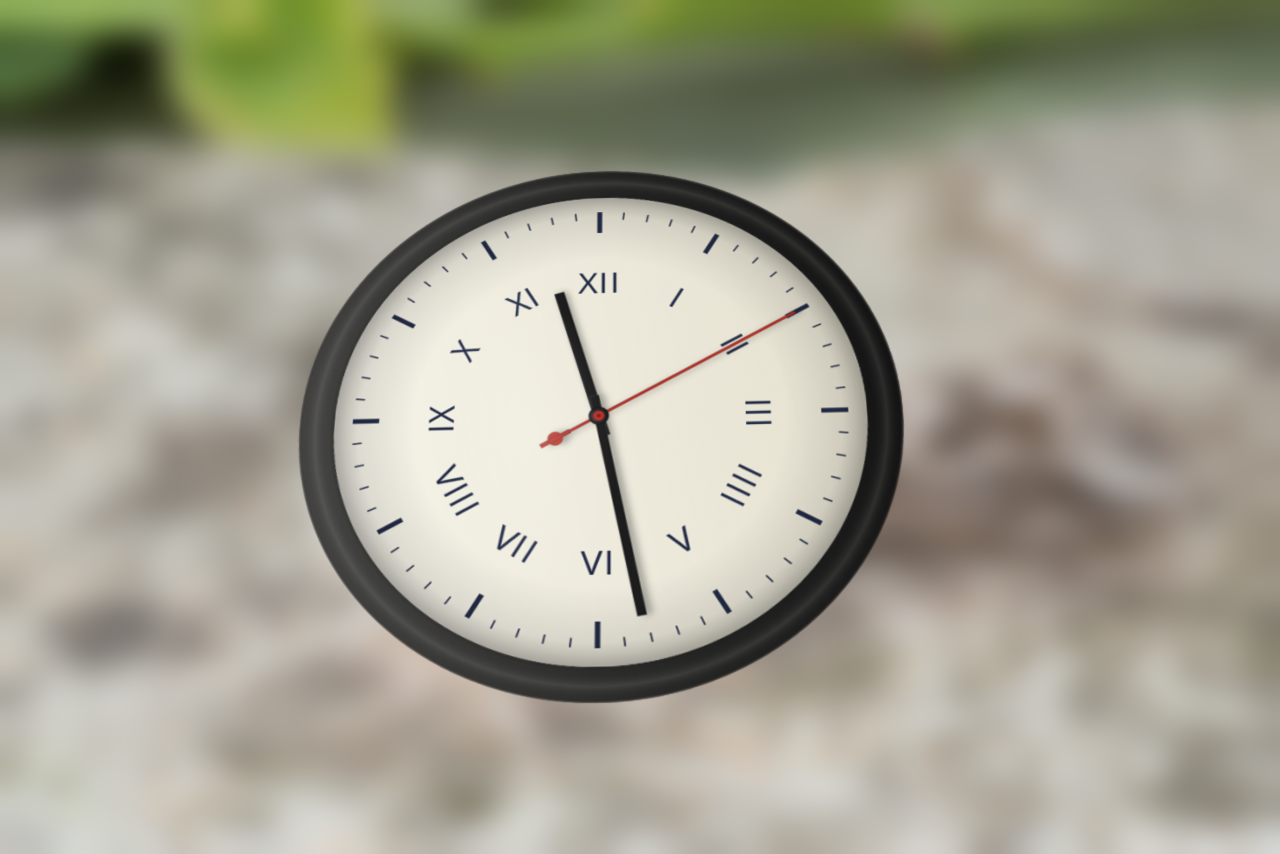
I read **11:28:10**
